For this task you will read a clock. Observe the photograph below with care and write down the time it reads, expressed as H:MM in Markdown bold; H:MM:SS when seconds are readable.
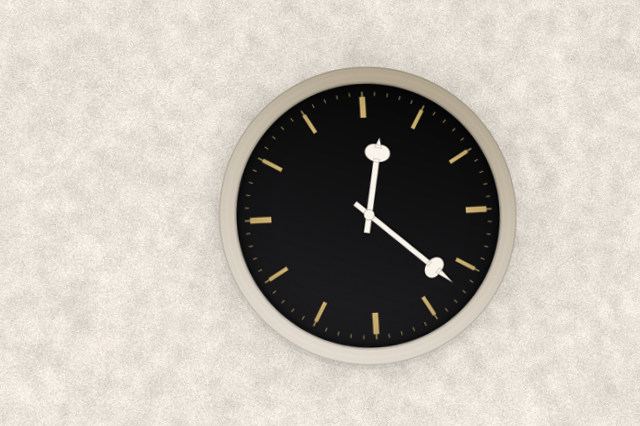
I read **12:22**
